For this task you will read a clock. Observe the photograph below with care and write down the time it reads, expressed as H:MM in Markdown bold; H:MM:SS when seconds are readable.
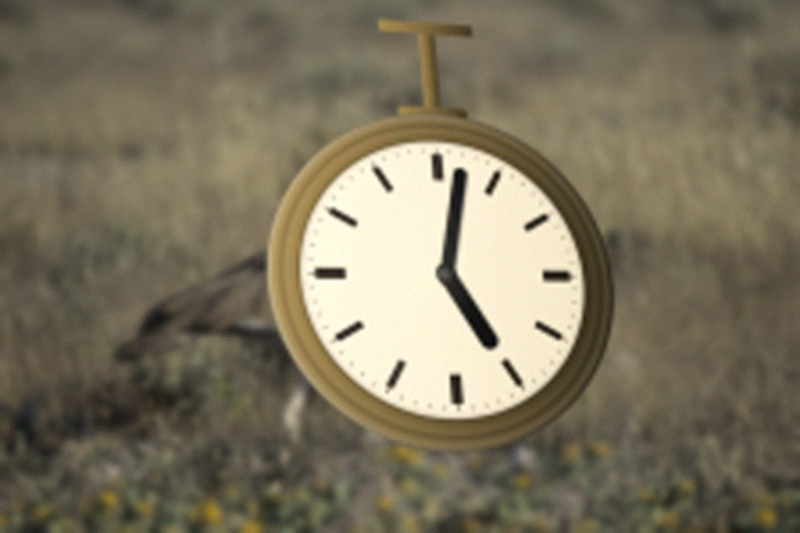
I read **5:02**
